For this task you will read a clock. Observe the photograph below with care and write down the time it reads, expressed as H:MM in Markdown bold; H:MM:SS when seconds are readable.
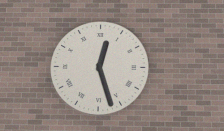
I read **12:27**
